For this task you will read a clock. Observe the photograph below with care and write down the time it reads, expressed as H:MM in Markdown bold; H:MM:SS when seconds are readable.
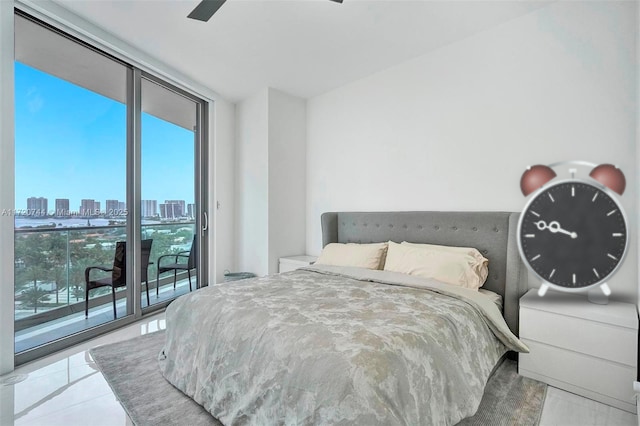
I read **9:48**
